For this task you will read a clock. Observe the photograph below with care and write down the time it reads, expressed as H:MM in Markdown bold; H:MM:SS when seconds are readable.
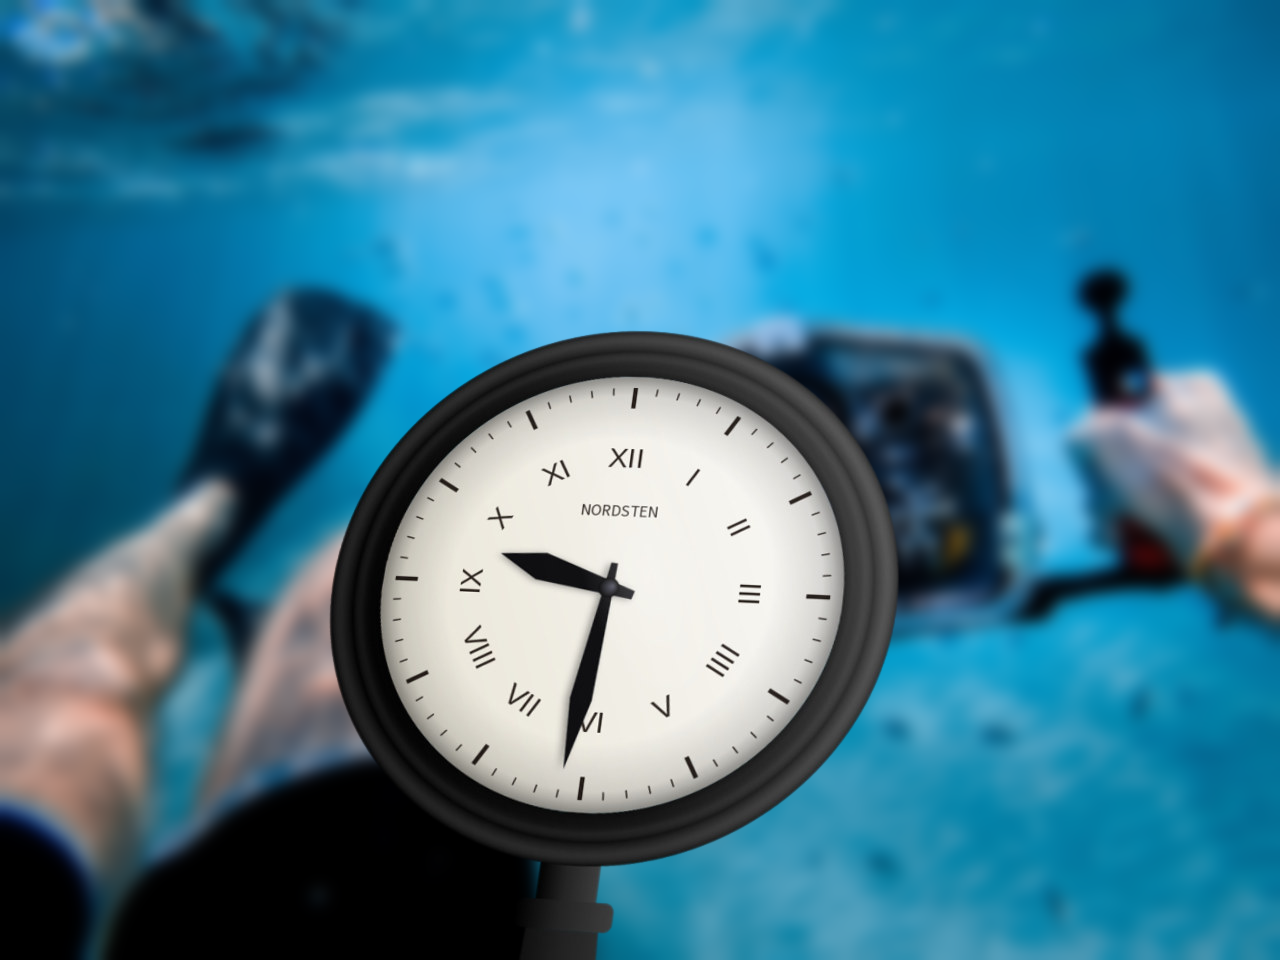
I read **9:31**
